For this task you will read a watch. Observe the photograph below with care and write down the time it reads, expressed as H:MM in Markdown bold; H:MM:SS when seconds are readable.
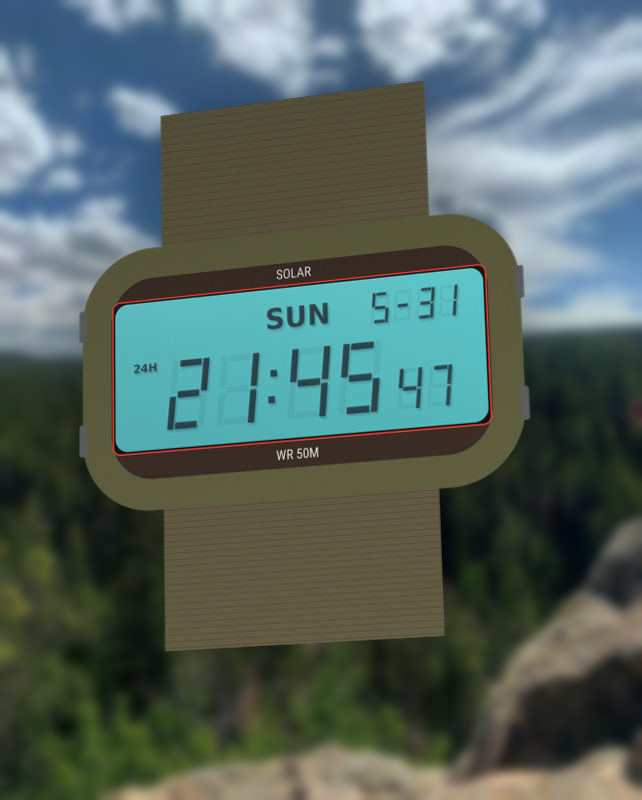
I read **21:45:47**
